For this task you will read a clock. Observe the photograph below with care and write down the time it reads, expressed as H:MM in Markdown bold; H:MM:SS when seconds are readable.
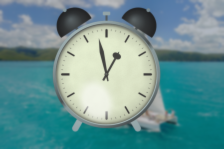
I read **12:58**
